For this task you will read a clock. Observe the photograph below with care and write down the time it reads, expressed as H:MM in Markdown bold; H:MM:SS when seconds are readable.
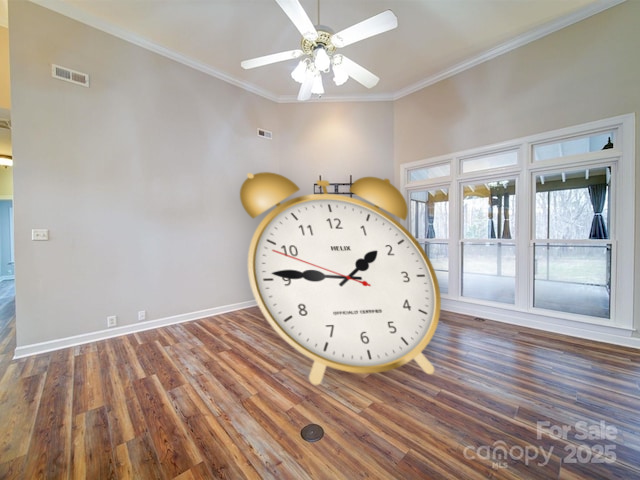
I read **1:45:49**
